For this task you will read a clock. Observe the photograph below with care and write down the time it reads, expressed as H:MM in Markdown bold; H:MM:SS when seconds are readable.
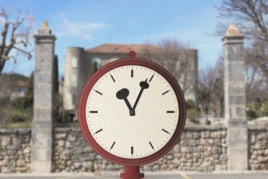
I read **11:04**
